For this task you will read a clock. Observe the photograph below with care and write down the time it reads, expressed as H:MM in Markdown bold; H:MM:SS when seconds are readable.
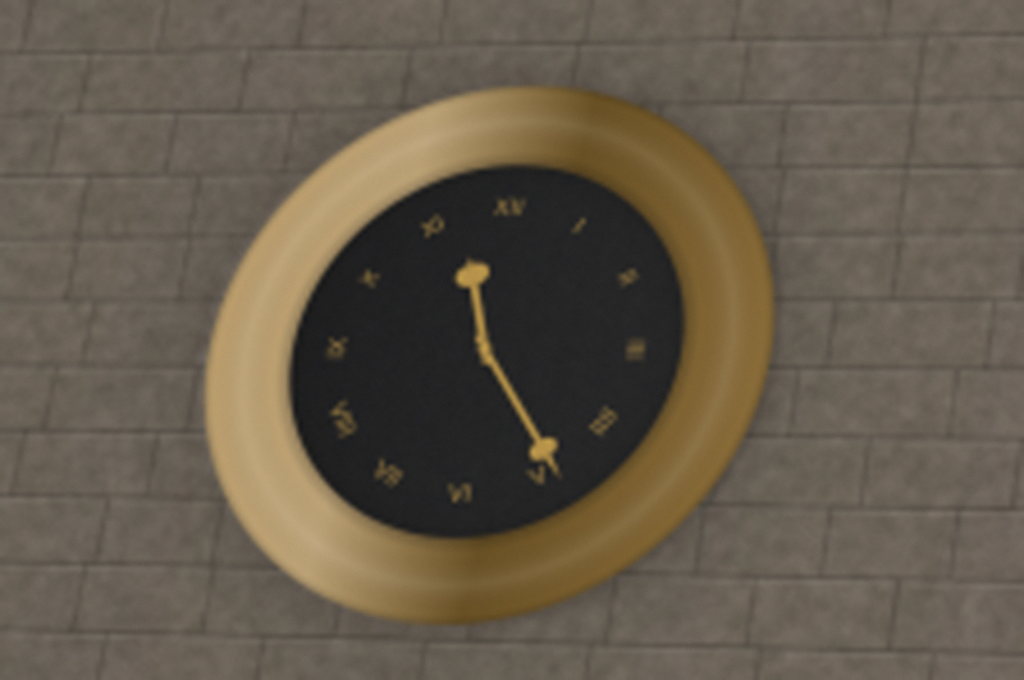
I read **11:24**
